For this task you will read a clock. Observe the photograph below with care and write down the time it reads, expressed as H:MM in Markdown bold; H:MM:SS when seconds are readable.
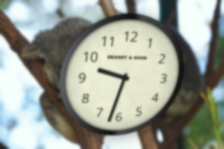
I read **9:32**
